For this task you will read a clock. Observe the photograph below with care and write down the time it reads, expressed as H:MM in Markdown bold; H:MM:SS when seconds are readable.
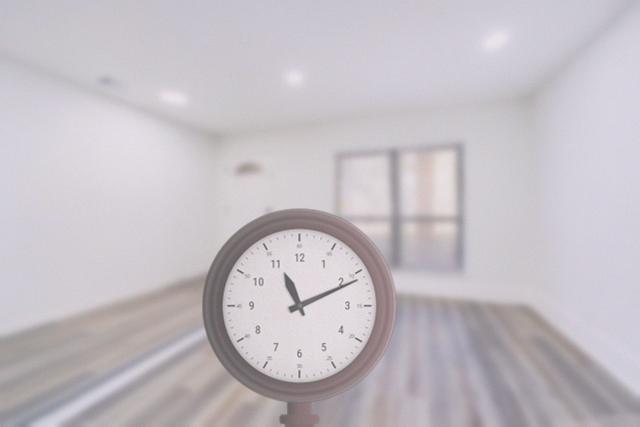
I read **11:11**
